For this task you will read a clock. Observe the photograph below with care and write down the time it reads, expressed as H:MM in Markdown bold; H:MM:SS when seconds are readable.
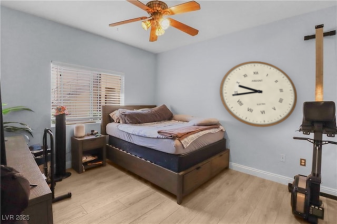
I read **9:44**
